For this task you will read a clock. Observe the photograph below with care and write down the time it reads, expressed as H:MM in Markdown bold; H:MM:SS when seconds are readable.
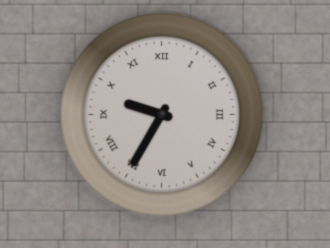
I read **9:35**
